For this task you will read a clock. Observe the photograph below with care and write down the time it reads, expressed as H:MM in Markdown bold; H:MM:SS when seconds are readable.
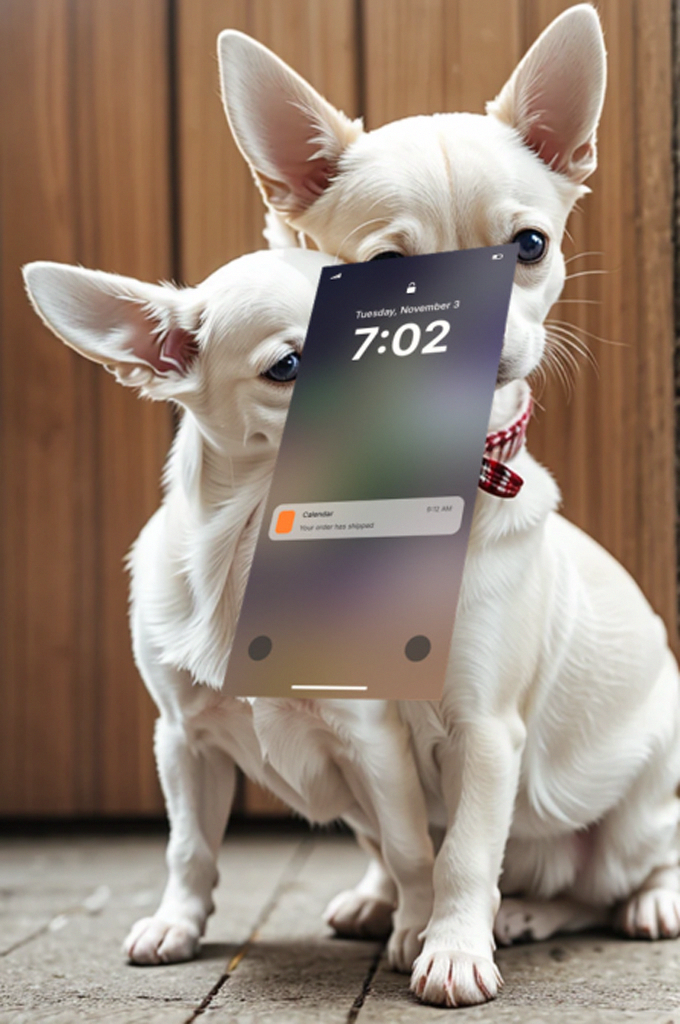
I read **7:02**
